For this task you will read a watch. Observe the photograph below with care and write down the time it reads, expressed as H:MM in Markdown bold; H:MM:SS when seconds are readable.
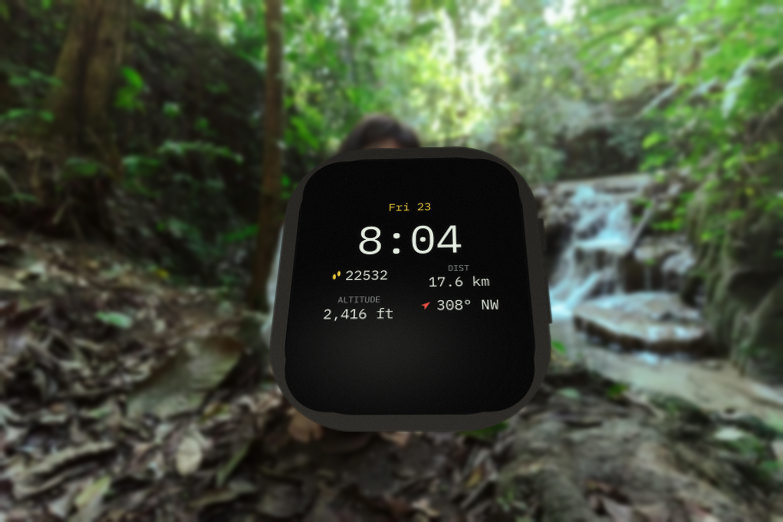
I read **8:04**
